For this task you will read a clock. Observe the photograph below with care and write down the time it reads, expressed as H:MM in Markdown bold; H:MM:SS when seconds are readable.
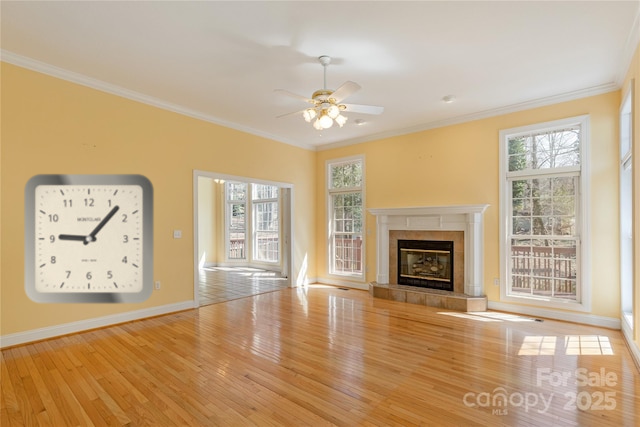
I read **9:07**
